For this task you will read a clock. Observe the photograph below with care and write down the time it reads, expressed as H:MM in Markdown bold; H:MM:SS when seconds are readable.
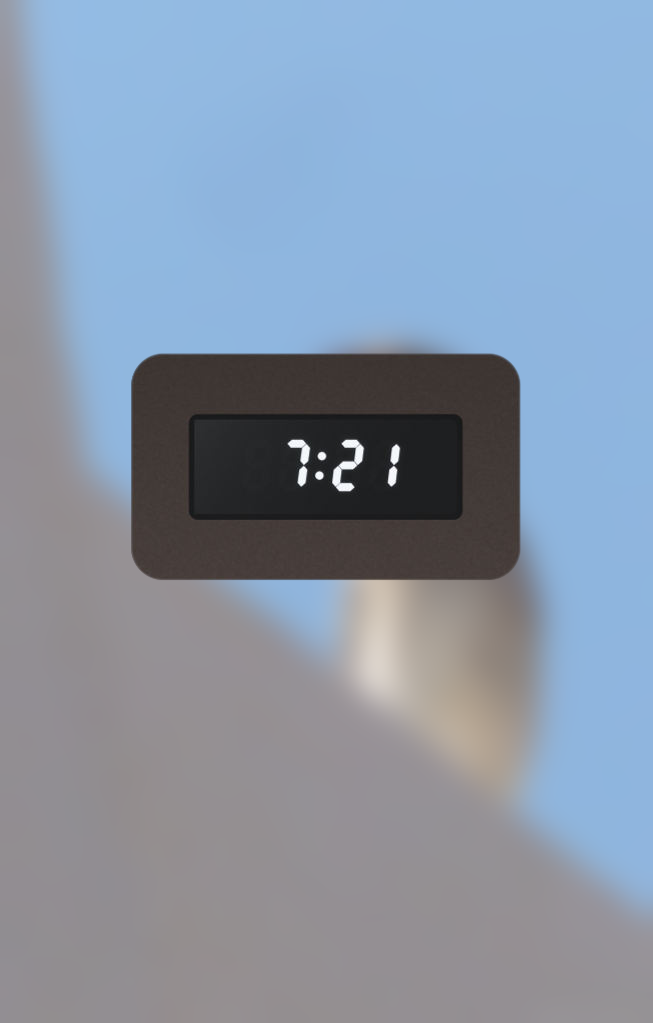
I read **7:21**
